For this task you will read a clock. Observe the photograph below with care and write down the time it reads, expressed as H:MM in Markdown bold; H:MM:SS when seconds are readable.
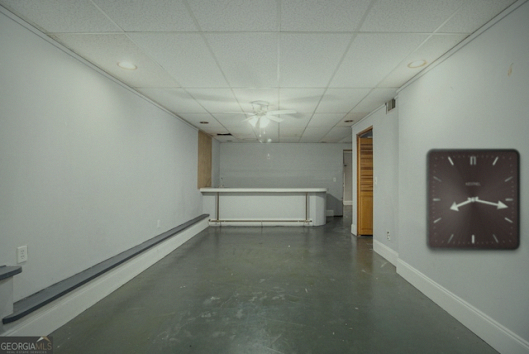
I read **8:17**
